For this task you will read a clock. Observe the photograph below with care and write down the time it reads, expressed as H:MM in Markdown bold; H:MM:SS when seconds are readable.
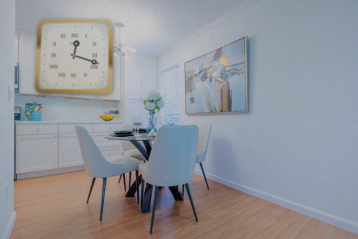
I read **12:18**
